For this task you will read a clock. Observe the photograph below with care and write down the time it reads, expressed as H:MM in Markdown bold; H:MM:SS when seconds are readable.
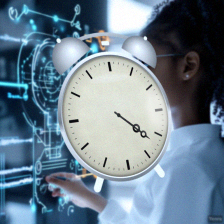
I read **4:22**
